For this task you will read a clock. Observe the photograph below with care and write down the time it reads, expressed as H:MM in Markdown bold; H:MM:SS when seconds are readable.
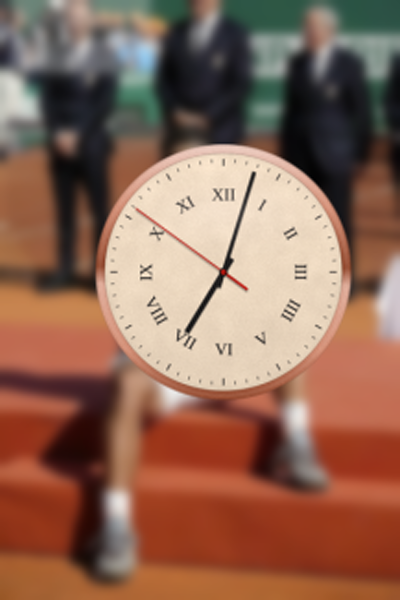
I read **7:02:51**
